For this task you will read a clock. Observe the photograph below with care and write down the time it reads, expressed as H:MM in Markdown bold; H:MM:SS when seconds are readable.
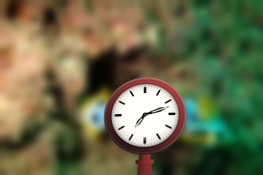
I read **7:12**
